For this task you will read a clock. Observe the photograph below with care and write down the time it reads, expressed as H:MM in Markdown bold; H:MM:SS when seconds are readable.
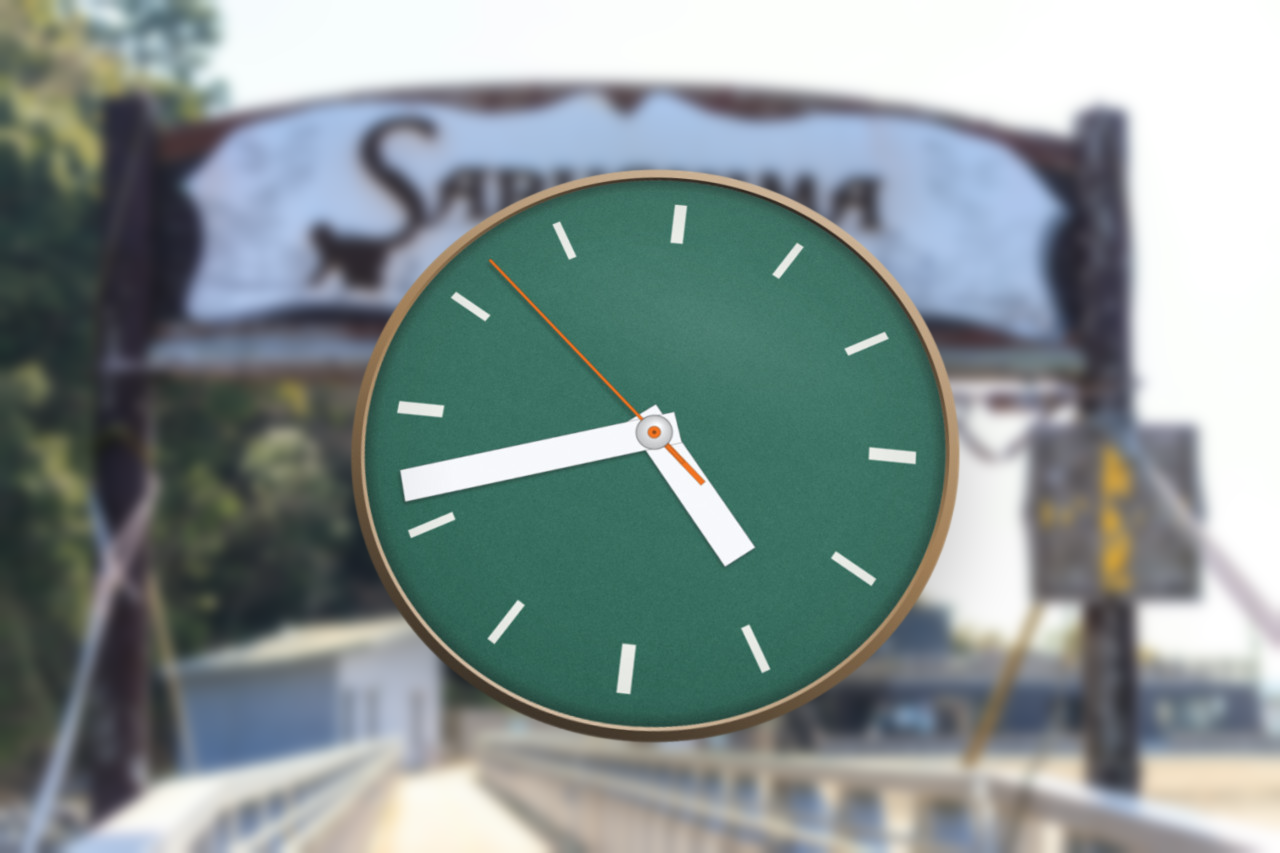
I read **4:41:52**
